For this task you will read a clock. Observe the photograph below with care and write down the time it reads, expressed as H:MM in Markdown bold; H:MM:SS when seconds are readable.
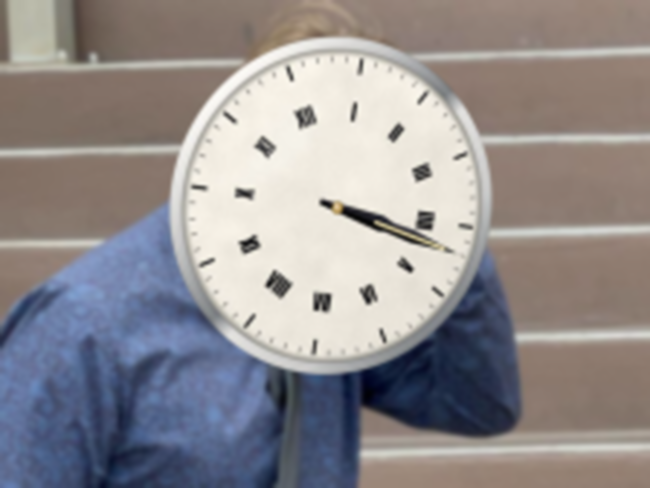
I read **4:22**
